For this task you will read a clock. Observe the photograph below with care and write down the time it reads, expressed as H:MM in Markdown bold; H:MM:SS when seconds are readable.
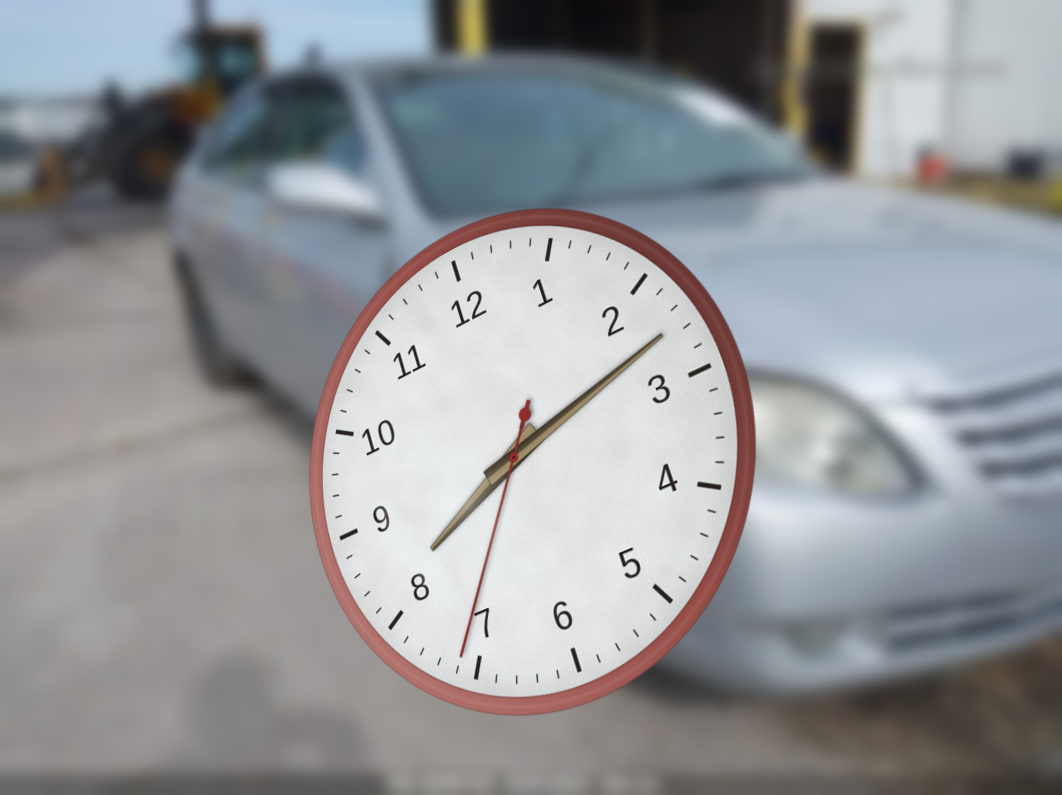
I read **8:12:36**
